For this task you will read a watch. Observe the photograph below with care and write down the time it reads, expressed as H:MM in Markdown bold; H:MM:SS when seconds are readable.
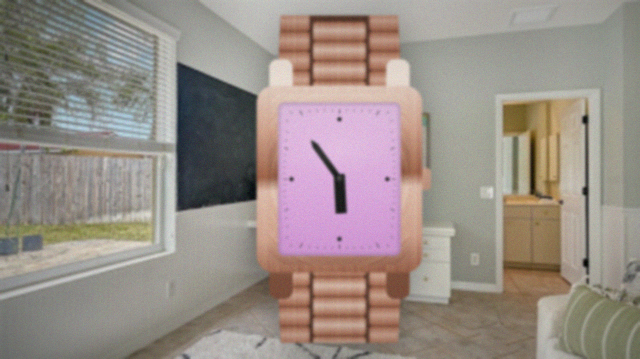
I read **5:54**
